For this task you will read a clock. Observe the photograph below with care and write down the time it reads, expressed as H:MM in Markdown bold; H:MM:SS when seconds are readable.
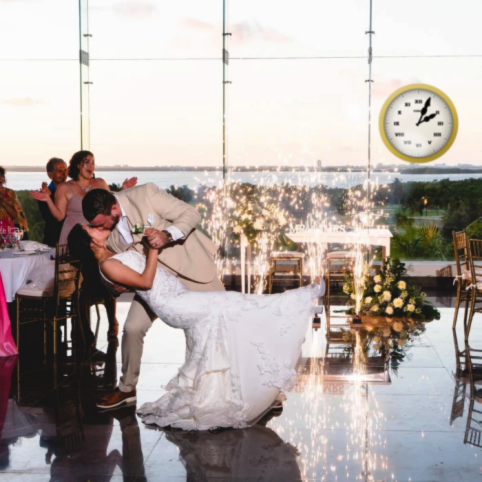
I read **2:04**
